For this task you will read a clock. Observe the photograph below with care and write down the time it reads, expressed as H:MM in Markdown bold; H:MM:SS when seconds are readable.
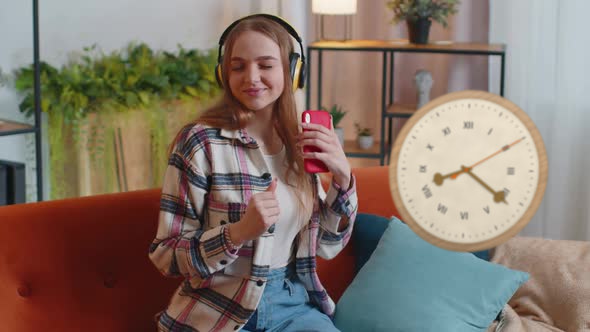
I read **8:21:10**
